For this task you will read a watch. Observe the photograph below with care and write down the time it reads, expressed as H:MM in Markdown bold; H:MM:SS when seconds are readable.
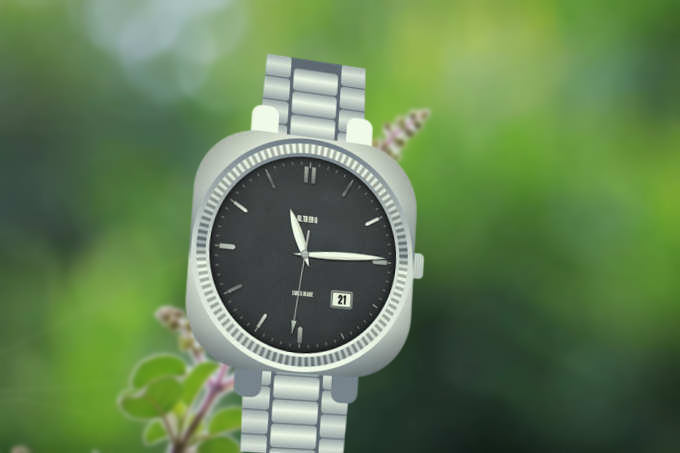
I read **11:14:31**
